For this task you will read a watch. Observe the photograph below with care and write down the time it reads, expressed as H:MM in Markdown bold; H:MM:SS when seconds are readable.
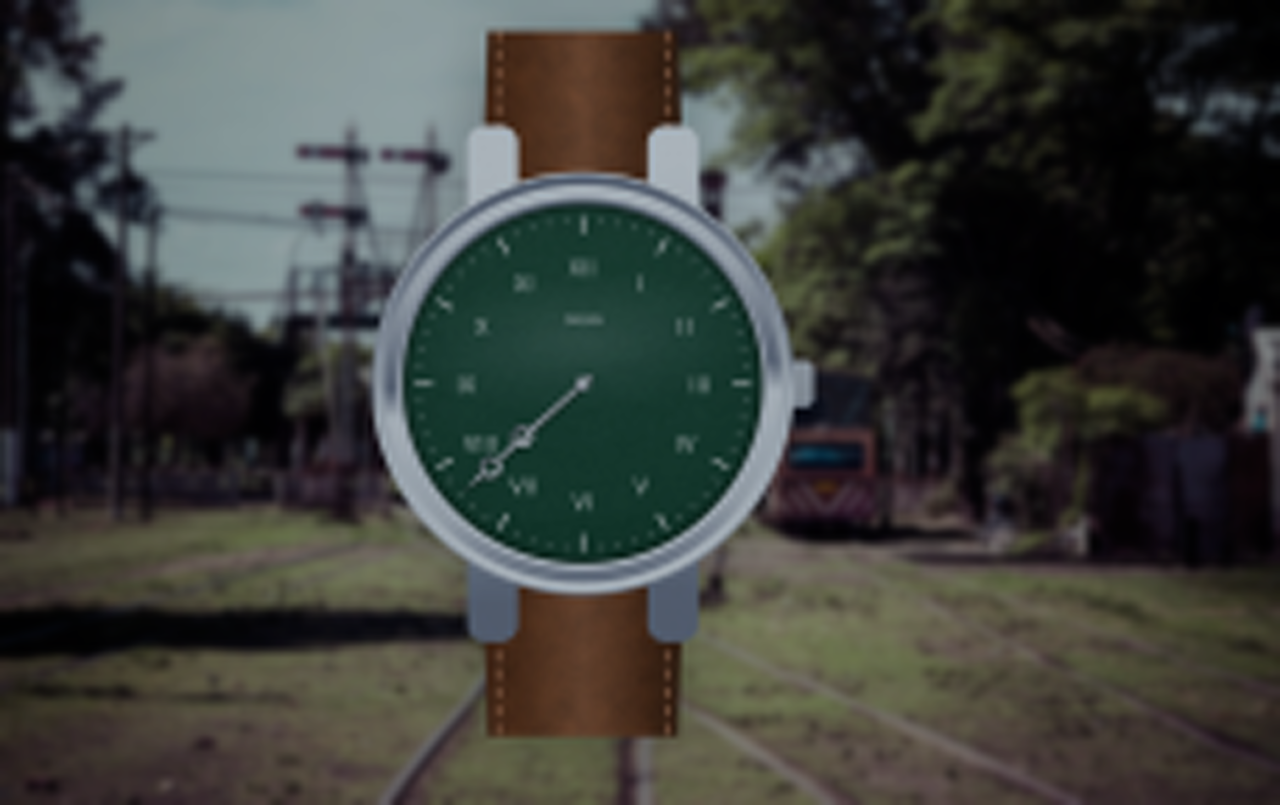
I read **7:38**
